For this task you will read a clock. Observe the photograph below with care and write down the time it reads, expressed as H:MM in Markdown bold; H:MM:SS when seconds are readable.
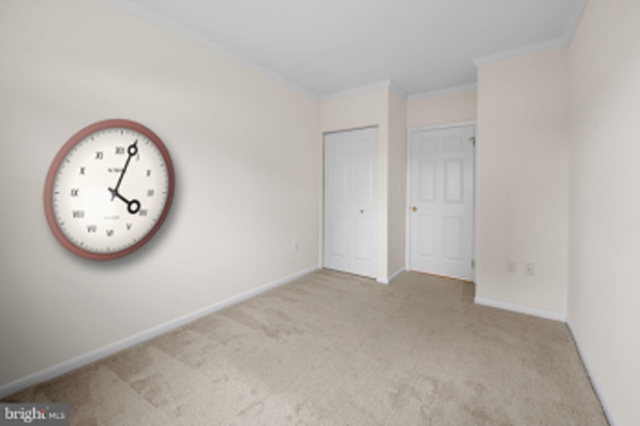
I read **4:03**
